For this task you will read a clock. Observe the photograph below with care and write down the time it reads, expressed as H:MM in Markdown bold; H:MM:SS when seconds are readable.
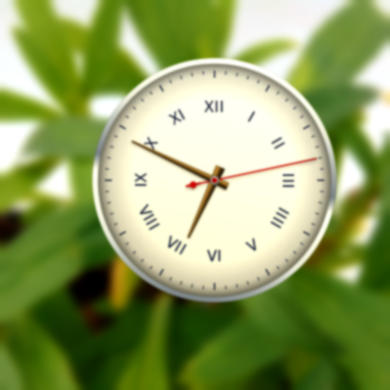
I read **6:49:13**
